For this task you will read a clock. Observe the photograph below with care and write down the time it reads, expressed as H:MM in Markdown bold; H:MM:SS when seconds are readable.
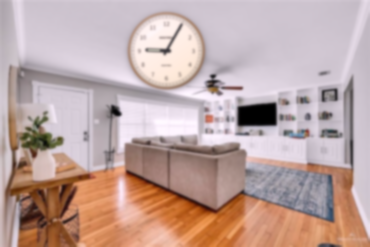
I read **9:05**
